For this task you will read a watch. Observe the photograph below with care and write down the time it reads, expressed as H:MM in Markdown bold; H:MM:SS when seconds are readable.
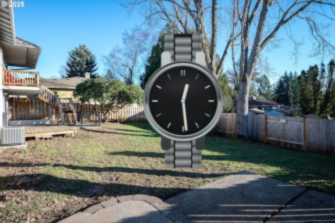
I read **12:29**
